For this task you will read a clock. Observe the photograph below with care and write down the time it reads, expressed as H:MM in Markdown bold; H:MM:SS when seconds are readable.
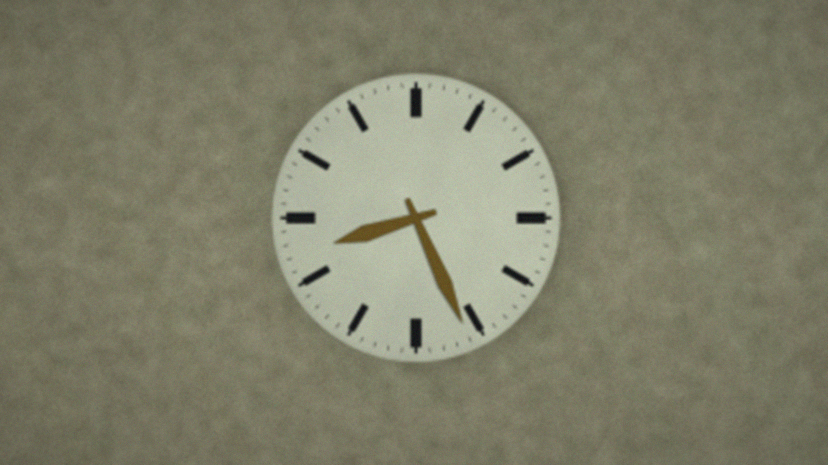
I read **8:26**
